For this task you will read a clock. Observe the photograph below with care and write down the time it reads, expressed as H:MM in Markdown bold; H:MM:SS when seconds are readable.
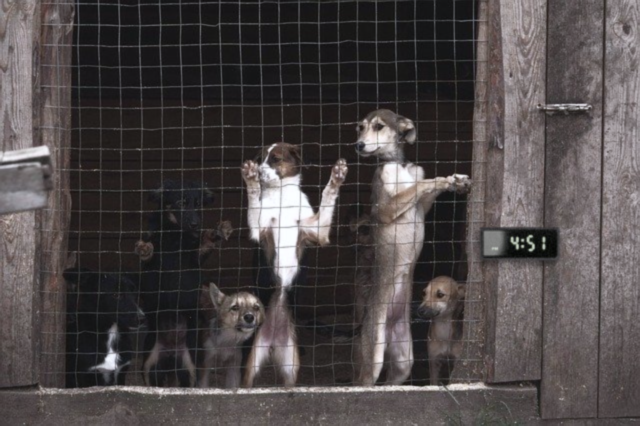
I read **4:51**
